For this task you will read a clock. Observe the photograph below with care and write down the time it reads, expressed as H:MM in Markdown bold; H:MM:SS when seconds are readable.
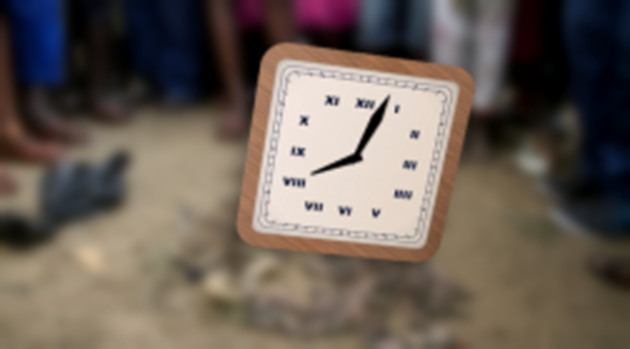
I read **8:03**
